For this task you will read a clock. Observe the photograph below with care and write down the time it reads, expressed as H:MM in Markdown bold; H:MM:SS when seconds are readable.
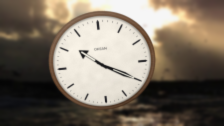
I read **10:20**
